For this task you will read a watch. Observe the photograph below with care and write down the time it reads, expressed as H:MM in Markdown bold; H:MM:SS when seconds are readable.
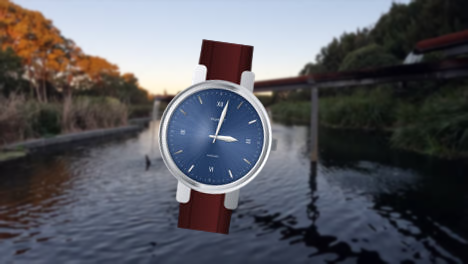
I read **3:02**
